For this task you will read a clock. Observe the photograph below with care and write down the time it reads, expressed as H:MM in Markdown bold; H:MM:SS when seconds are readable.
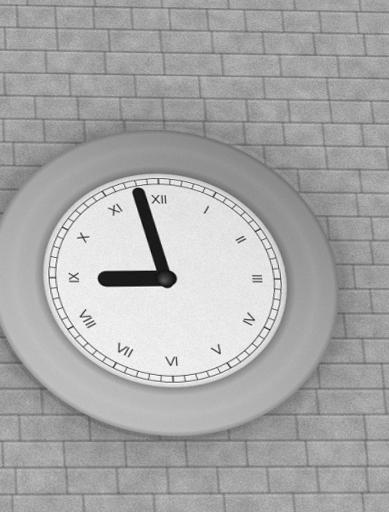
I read **8:58**
